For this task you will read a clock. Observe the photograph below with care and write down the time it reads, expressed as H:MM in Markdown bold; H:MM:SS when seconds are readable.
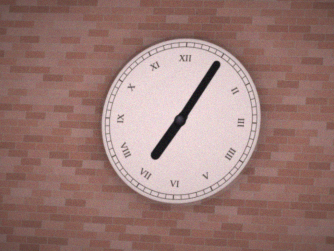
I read **7:05**
